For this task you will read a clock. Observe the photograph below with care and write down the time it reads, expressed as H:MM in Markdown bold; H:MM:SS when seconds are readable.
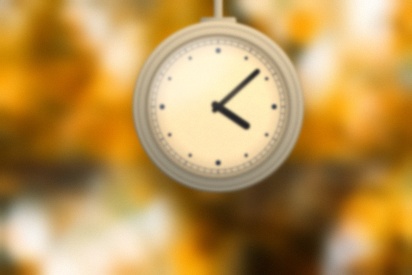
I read **4:08**
